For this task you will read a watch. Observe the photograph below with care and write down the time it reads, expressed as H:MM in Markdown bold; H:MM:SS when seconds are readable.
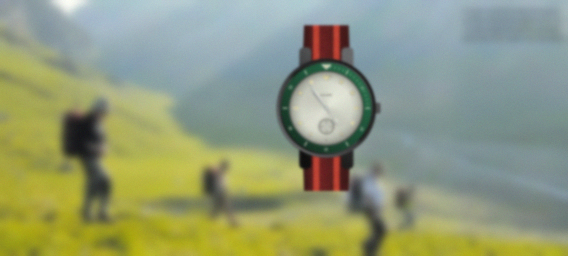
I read **4:54**
